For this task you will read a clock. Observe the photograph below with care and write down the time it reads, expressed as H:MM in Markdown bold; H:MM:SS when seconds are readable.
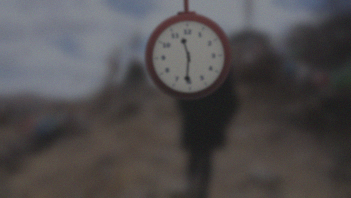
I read **11:31**
